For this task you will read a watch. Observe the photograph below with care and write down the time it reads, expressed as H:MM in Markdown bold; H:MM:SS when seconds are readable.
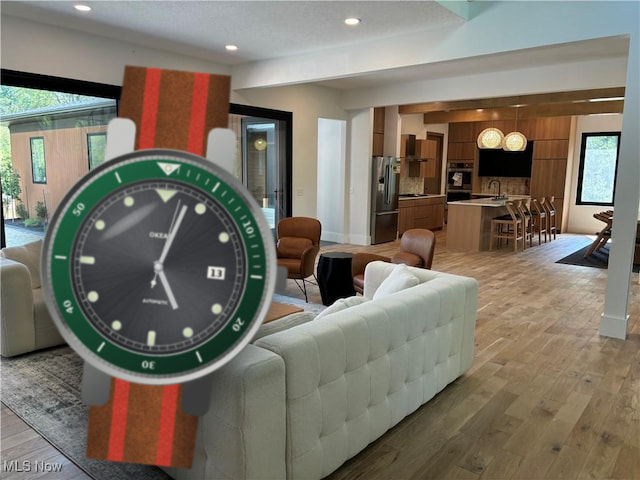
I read **5:03:02**
